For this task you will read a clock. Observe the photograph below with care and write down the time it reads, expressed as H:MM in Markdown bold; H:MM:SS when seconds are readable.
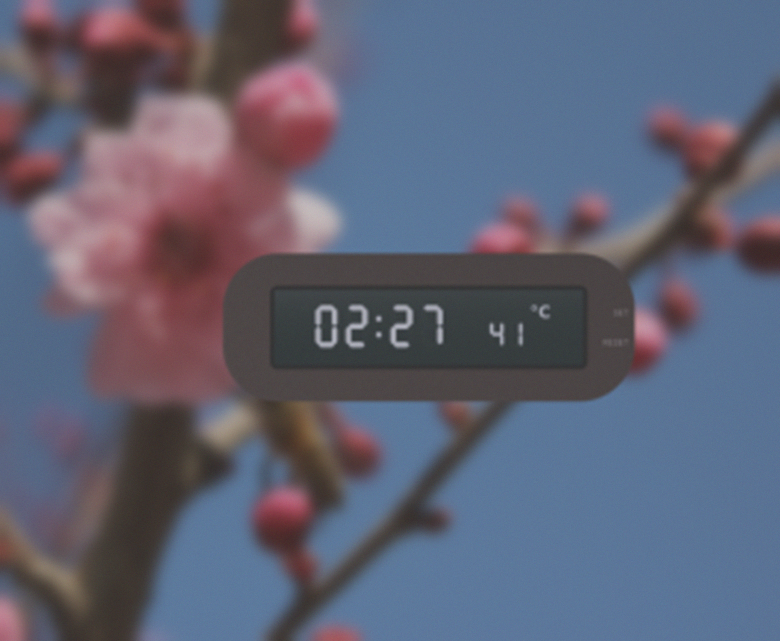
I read **2:27**
